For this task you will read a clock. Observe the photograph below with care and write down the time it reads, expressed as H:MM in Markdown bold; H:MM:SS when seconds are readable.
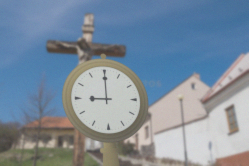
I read **9:00**
